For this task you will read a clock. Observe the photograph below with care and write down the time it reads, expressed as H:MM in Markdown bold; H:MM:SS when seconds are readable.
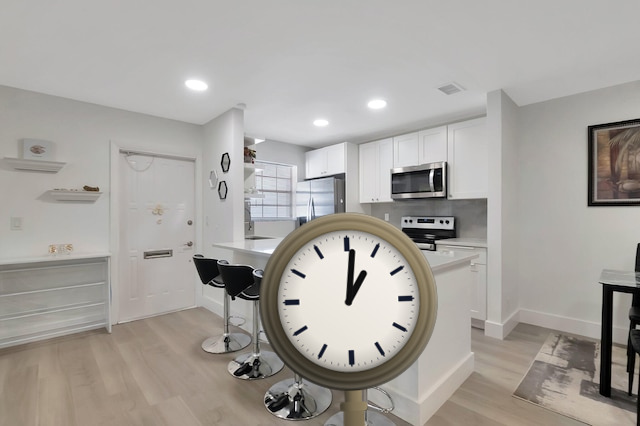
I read **1:01**
